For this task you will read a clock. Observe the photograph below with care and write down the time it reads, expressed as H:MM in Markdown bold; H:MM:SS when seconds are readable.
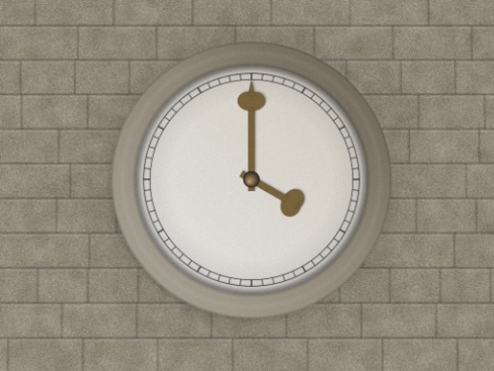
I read **4:00**
